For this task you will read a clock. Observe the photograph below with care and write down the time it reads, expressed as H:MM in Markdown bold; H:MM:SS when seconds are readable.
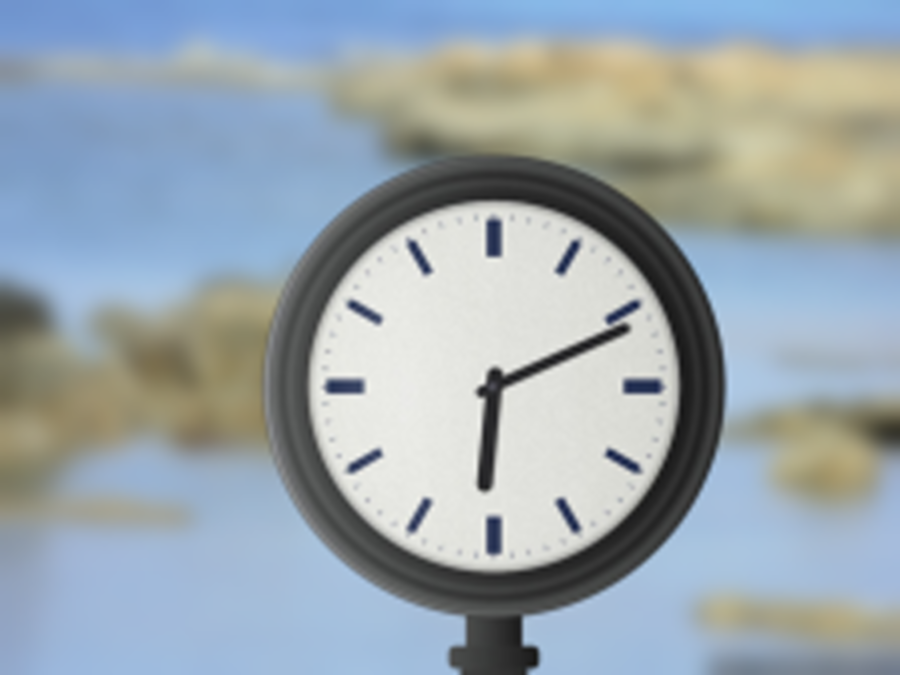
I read **6:11**
